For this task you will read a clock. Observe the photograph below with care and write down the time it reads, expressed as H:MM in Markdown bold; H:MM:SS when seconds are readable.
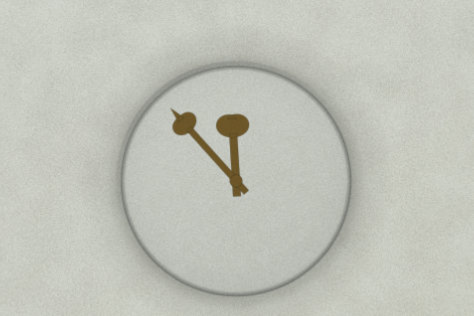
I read **11:53**
